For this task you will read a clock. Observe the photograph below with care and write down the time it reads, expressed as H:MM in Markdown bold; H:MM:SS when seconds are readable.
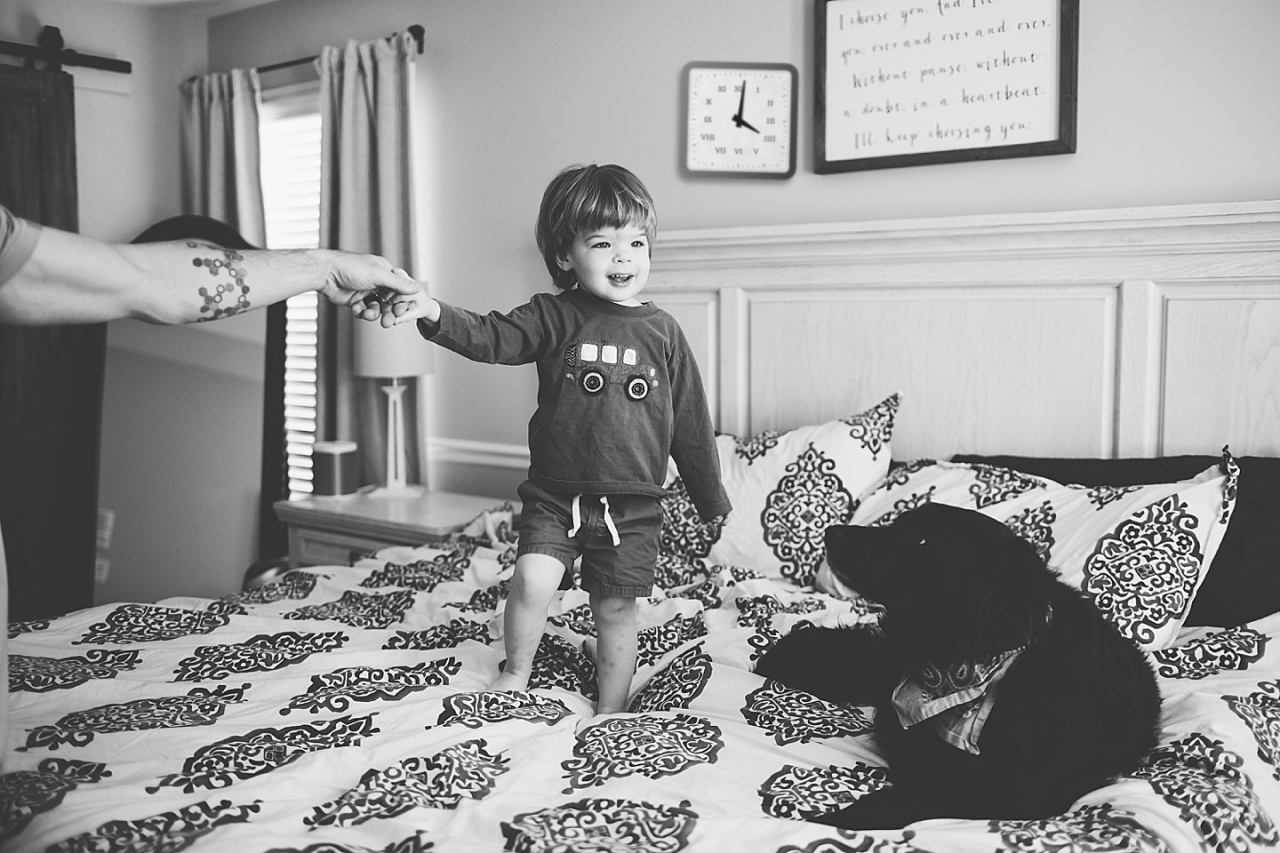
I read **4:01**
